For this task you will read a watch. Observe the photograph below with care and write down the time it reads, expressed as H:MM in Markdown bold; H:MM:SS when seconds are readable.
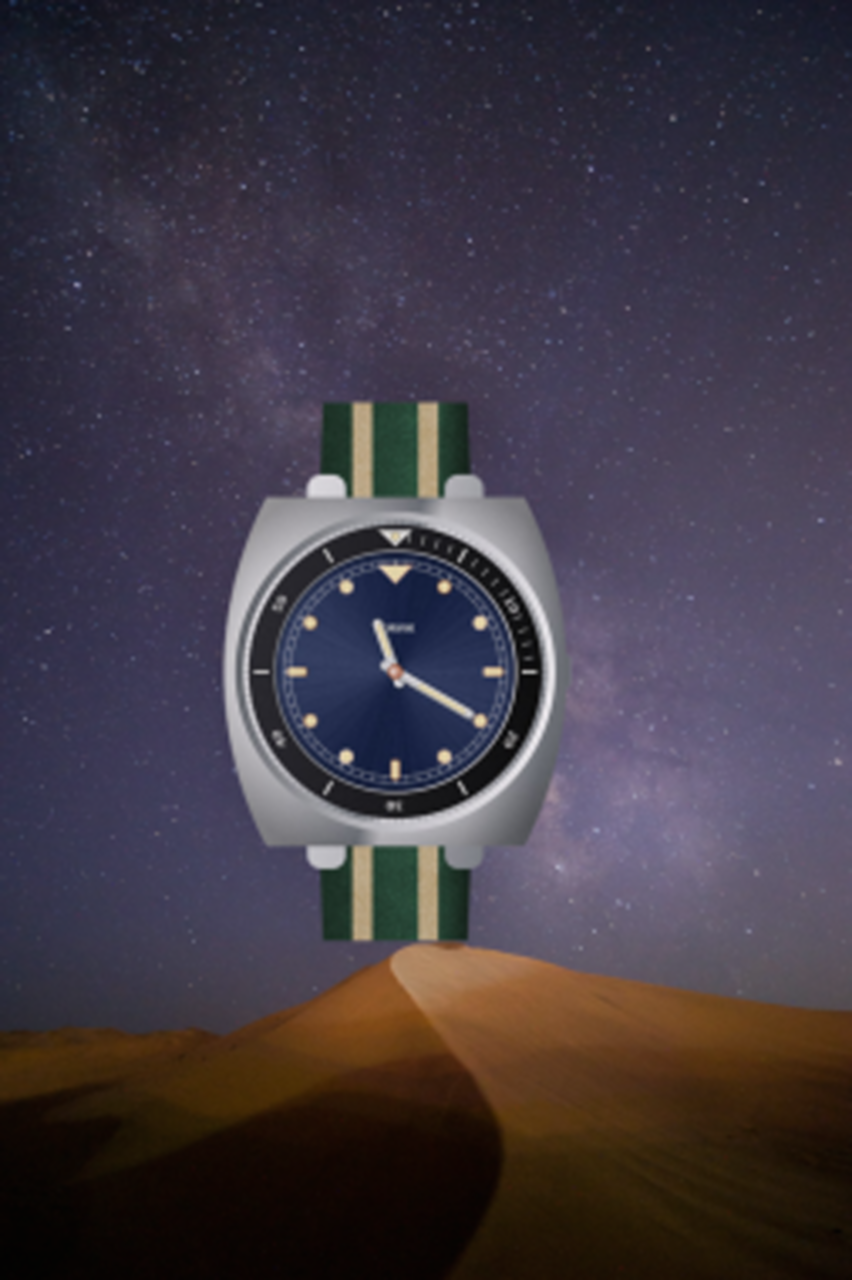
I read **11:20**
